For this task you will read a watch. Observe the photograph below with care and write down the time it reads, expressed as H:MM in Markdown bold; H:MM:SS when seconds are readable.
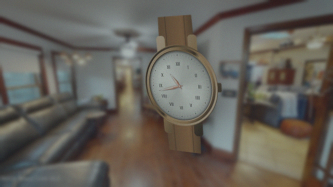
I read **10:43**
